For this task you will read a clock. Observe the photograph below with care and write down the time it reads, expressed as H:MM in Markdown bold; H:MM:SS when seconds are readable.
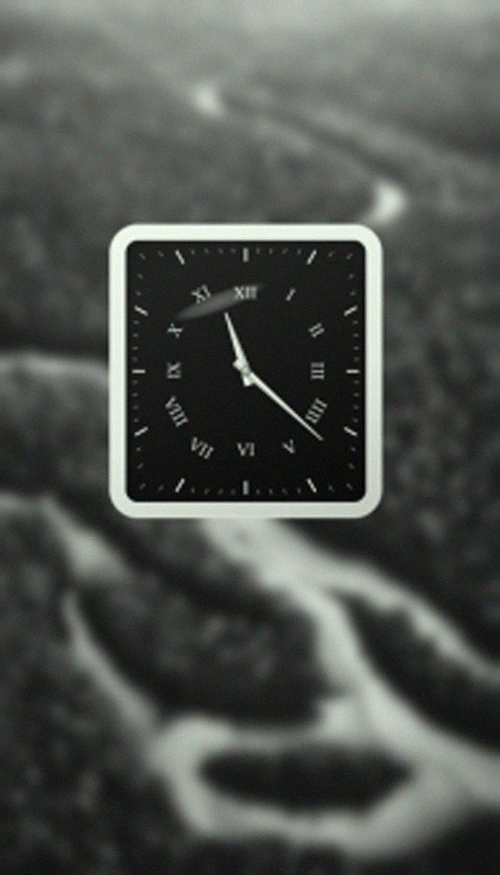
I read **11:22**
